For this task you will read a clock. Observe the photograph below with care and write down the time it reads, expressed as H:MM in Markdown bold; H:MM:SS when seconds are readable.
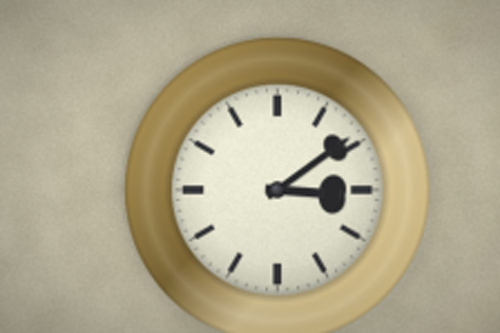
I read **3:09**
